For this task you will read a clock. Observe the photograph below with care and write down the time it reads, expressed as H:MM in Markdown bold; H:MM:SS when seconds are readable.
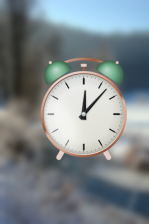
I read **12:07**
